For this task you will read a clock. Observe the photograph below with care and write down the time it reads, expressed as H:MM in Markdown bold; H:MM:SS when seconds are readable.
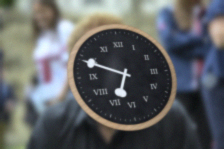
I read **6:49**
